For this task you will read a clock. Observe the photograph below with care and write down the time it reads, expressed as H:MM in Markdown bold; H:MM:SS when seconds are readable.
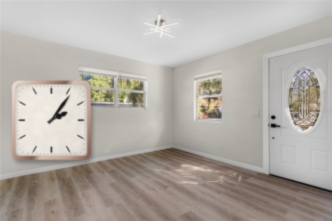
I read **2:06**
